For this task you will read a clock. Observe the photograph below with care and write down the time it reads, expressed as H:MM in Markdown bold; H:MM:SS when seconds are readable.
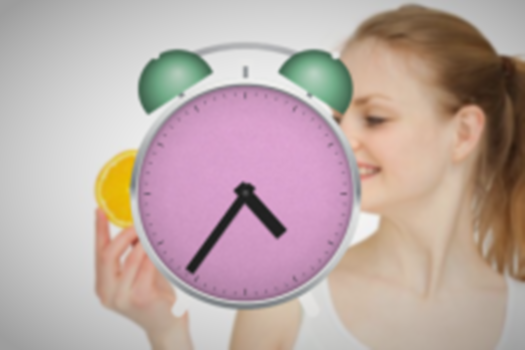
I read **4:36**
